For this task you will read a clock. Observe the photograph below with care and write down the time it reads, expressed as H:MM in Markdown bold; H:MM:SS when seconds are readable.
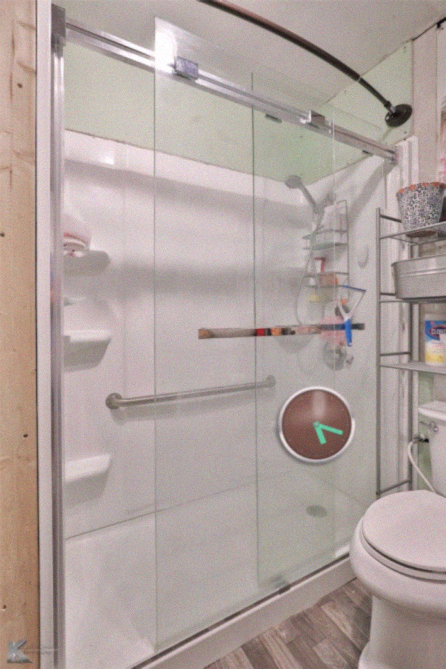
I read **5:18**
